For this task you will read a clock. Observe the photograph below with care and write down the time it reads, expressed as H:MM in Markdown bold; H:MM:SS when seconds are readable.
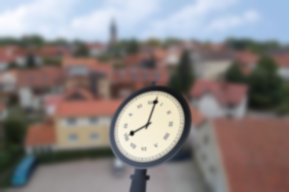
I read **8:02**
